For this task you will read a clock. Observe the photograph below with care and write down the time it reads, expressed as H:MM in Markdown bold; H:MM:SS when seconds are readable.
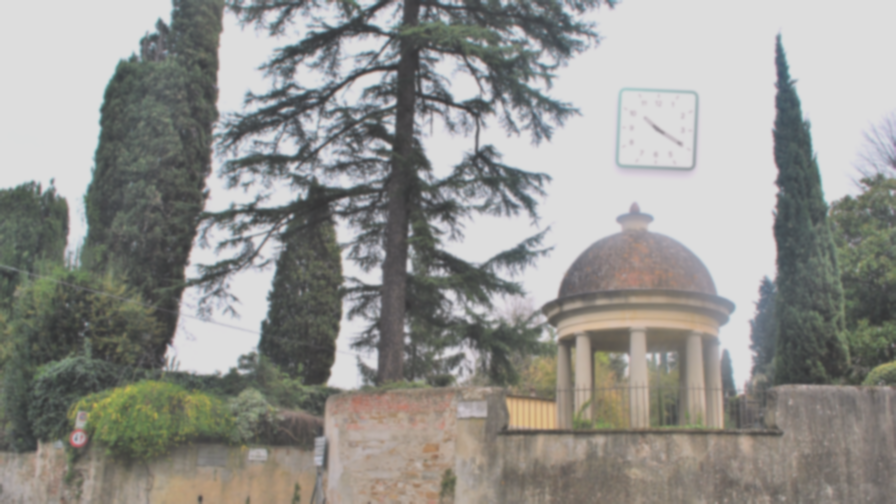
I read **10:20**
